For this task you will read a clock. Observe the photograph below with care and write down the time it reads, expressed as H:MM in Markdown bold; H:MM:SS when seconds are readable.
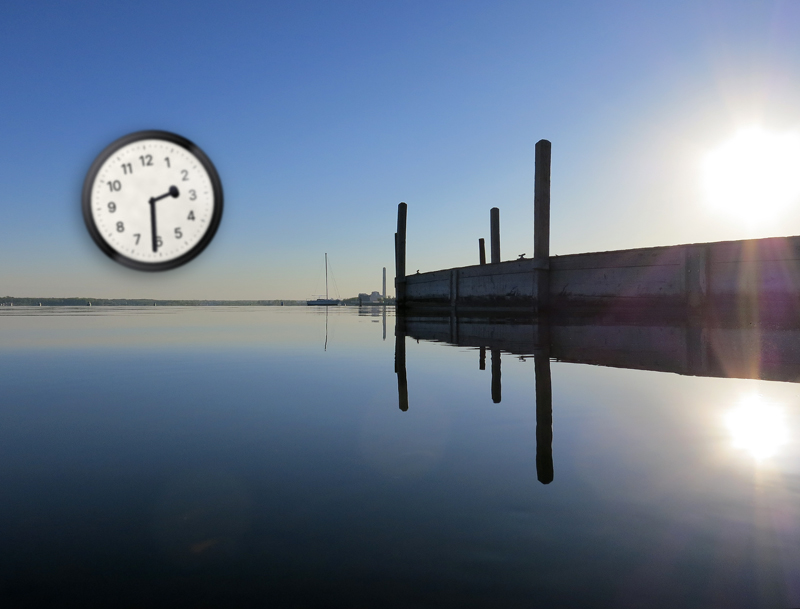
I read **2:31**
